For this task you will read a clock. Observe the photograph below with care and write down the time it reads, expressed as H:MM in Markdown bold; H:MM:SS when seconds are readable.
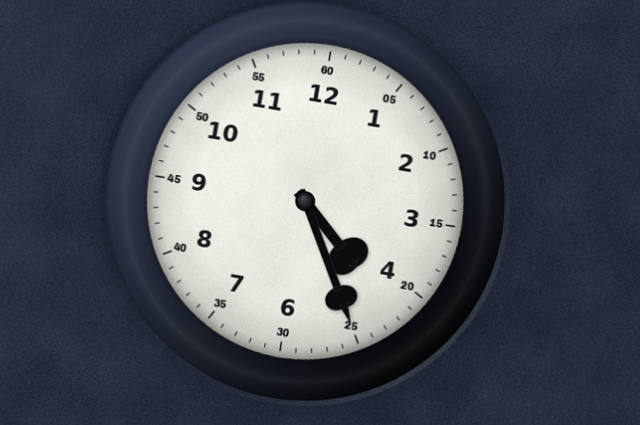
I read **4:25**
